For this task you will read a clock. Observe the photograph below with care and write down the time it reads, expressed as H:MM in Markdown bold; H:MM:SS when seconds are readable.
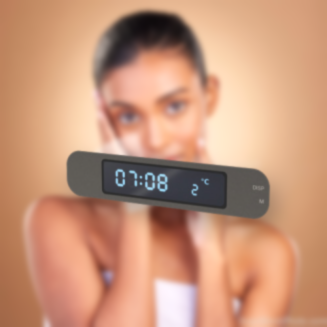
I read **7:08**
